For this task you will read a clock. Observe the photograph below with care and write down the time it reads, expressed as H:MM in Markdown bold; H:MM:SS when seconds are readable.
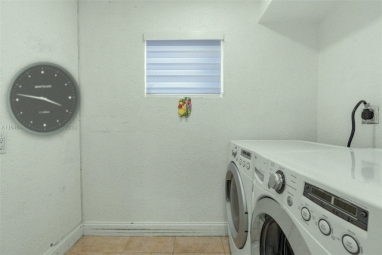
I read **3:47**
